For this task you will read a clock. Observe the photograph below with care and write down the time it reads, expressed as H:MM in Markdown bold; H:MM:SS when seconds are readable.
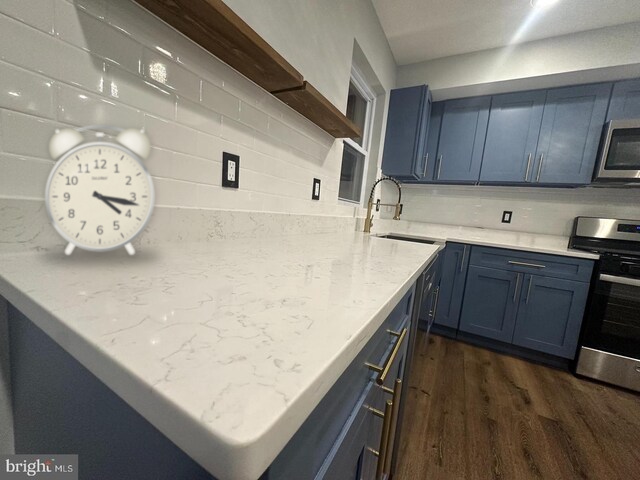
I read **4:17**
